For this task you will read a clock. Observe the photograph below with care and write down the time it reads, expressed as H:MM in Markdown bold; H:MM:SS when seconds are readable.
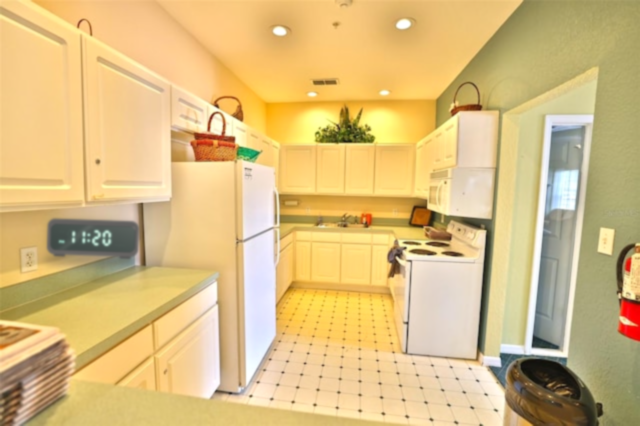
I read **11:20**
